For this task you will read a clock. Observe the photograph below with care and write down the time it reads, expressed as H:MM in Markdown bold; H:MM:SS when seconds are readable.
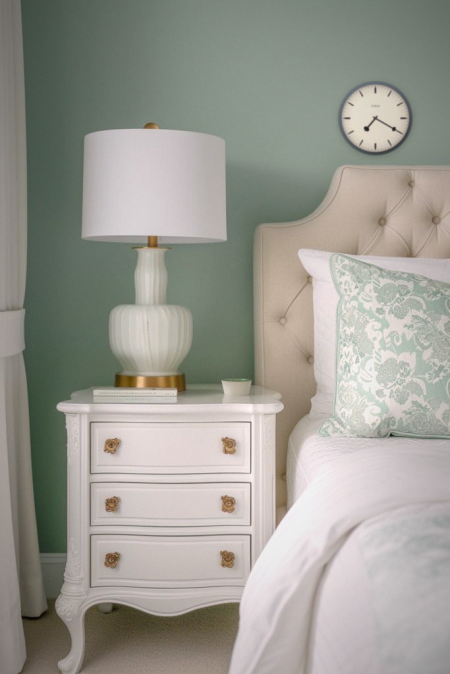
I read **7:20**
